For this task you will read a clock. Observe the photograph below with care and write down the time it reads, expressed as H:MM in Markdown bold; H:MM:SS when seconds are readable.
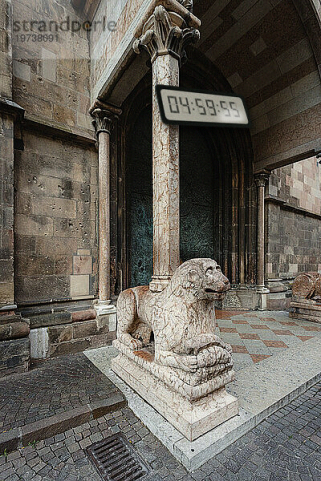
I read **4:59:55**
